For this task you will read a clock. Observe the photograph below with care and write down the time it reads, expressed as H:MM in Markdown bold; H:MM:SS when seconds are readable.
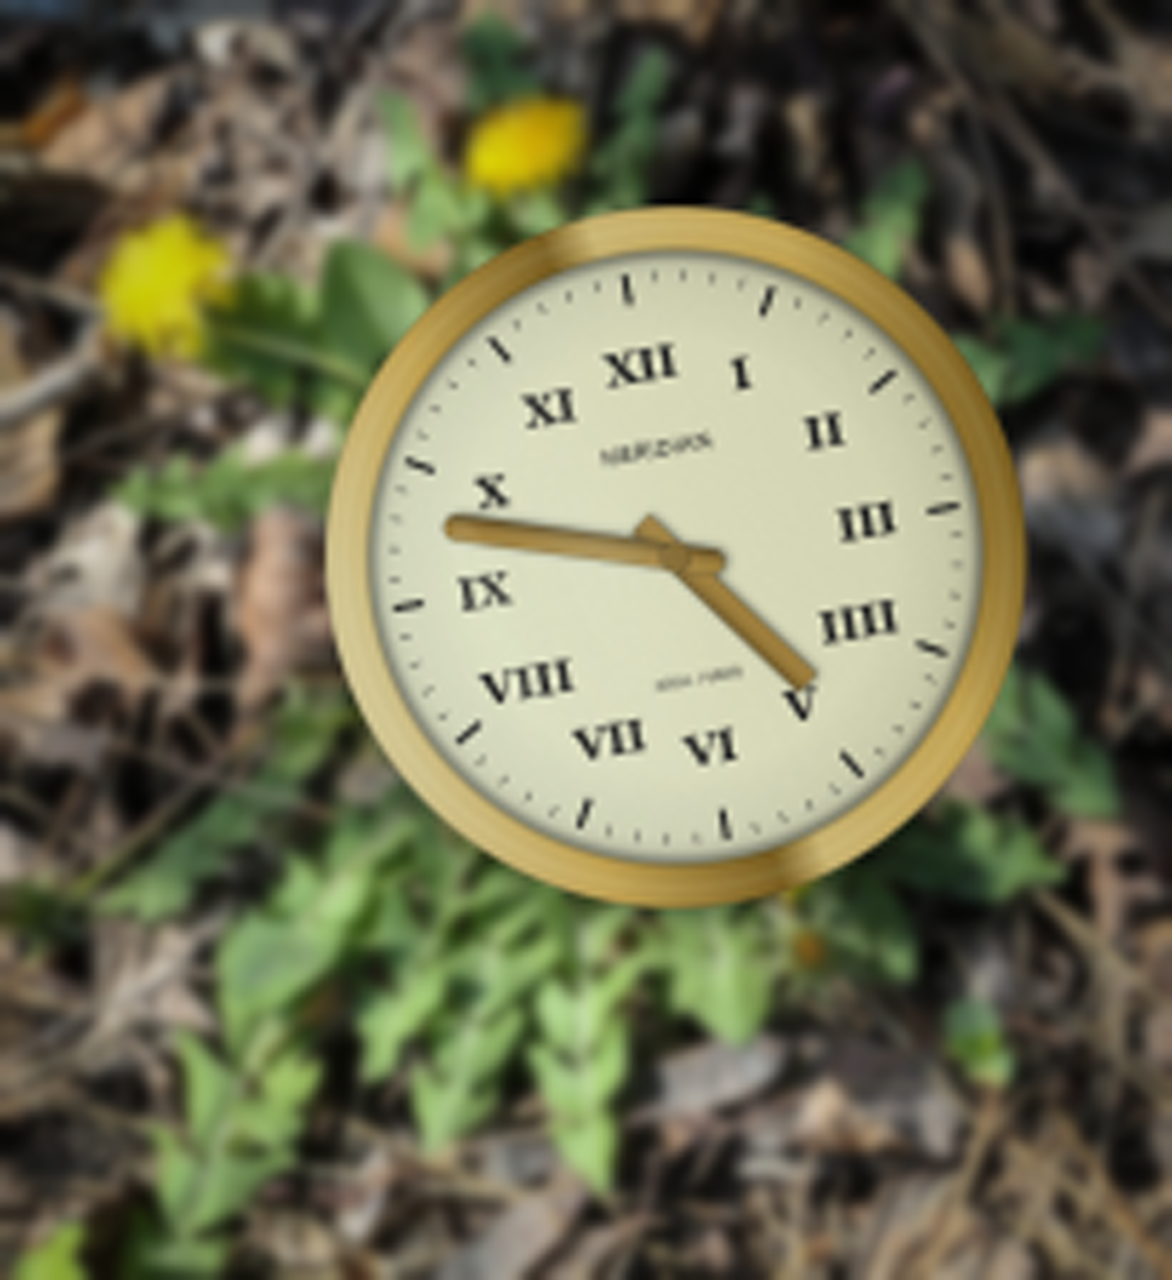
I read **4:48**
